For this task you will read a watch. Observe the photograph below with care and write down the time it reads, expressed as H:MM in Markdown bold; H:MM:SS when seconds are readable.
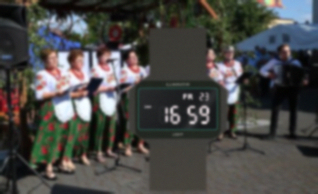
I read **16:59**
